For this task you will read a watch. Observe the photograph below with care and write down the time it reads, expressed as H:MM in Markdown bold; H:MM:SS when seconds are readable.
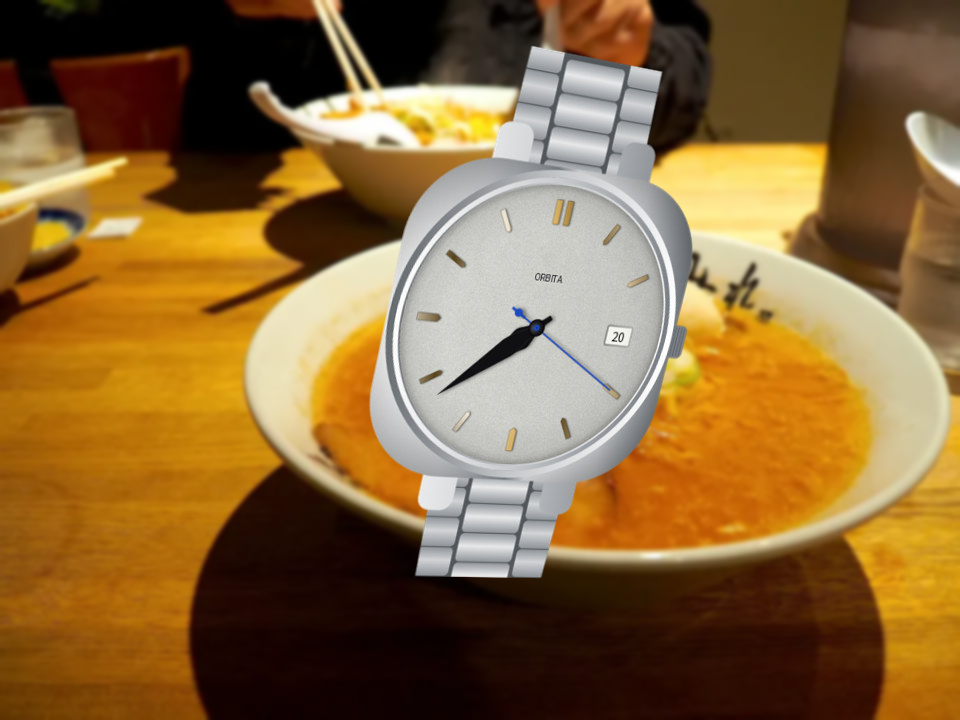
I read **7:38:20**
